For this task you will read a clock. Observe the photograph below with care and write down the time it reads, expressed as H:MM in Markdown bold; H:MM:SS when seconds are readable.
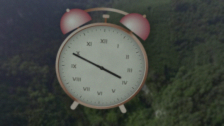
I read **3:49**
